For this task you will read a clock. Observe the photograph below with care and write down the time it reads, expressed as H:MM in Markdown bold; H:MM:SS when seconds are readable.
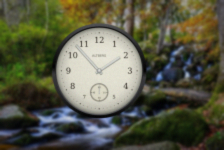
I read **1:53**
